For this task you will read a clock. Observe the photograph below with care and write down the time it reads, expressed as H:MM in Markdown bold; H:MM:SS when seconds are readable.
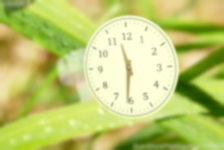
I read **11:31**
